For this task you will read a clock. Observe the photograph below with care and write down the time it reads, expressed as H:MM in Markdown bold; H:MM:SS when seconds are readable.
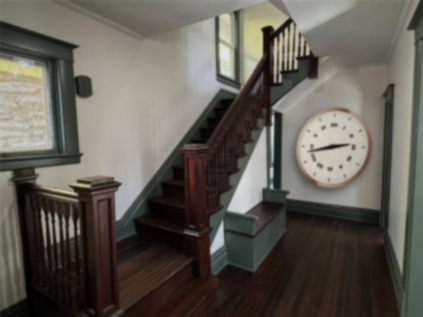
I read **2:43**
